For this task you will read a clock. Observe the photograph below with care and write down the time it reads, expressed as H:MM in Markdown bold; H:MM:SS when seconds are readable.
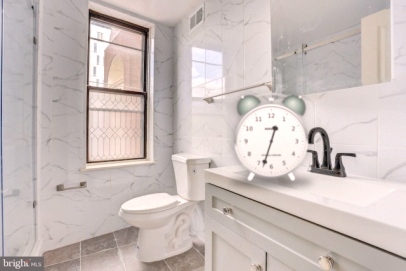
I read **12:33**
